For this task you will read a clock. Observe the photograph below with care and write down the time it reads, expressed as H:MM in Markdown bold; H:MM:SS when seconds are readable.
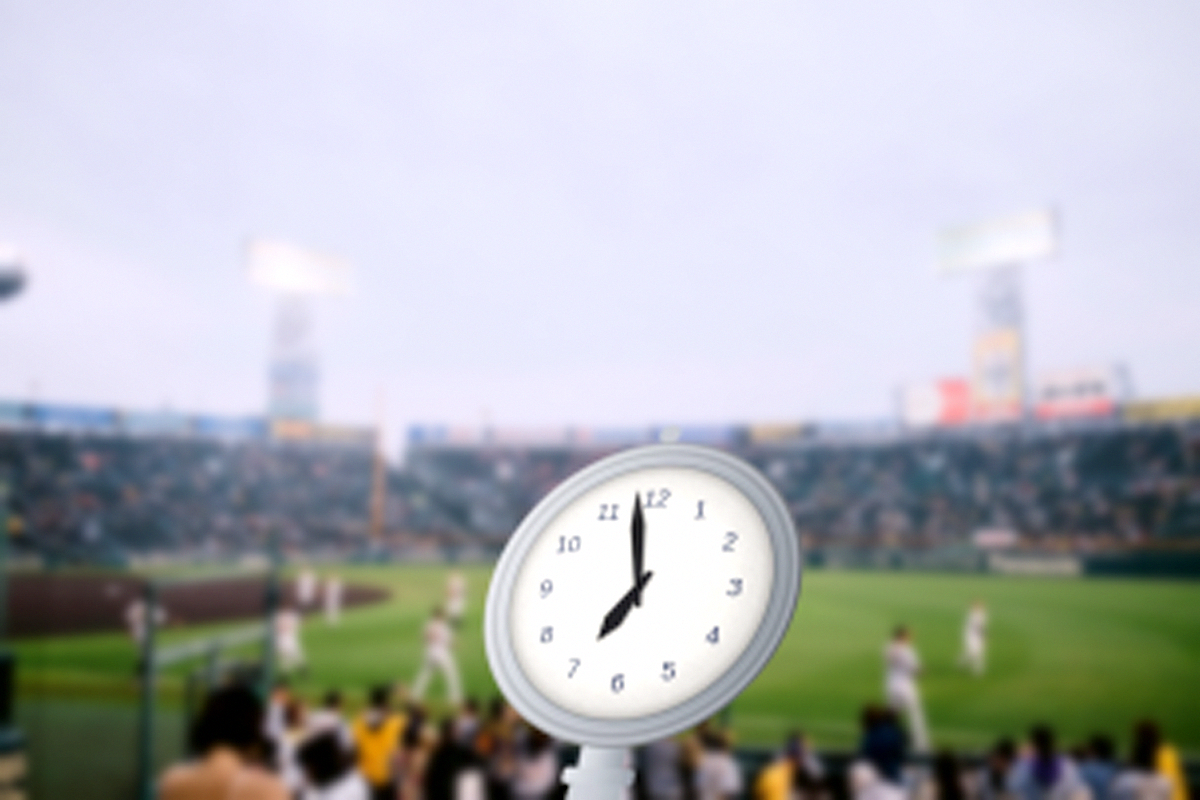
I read **6:58**
